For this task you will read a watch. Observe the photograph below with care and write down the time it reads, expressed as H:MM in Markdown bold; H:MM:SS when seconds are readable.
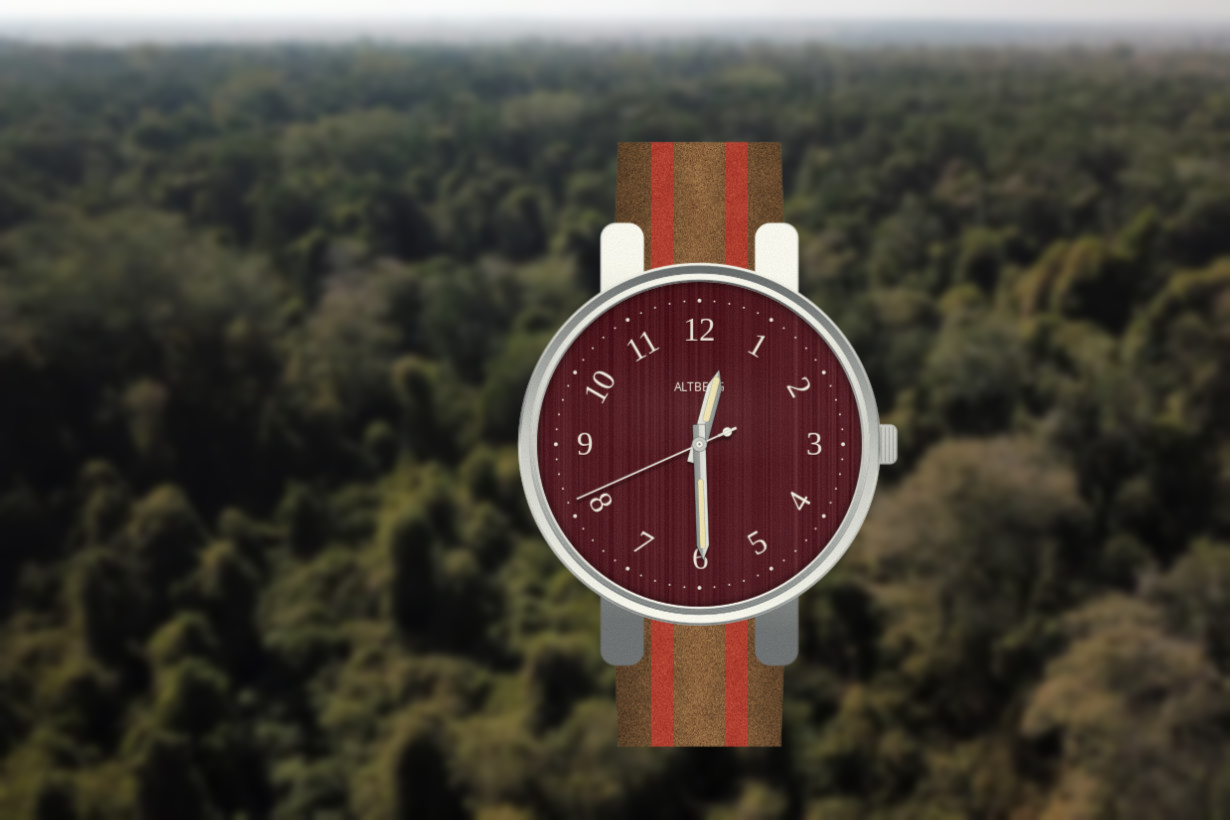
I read **12:29:41**
